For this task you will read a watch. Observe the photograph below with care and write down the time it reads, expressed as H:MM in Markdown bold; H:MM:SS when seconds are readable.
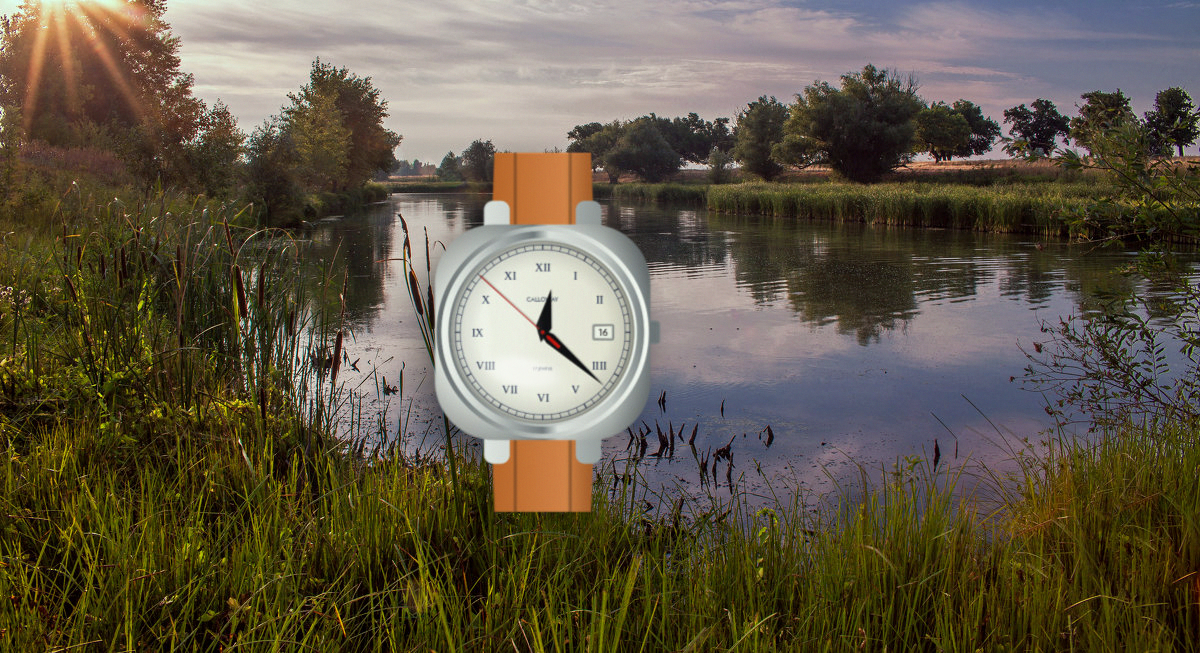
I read **12:21:52**
